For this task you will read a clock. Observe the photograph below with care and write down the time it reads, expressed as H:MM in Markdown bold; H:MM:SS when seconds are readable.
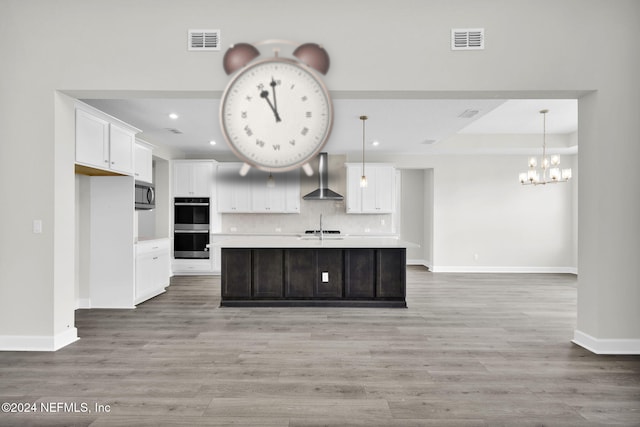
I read **10:59**
